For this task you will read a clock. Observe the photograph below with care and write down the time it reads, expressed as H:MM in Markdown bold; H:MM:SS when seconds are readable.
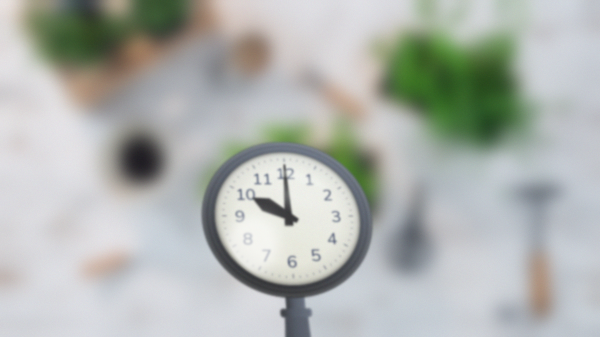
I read **10:00**
